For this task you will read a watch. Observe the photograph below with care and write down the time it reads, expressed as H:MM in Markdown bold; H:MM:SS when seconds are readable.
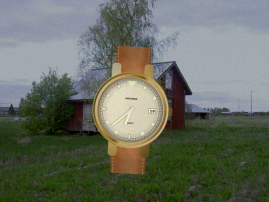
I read **6:38**
